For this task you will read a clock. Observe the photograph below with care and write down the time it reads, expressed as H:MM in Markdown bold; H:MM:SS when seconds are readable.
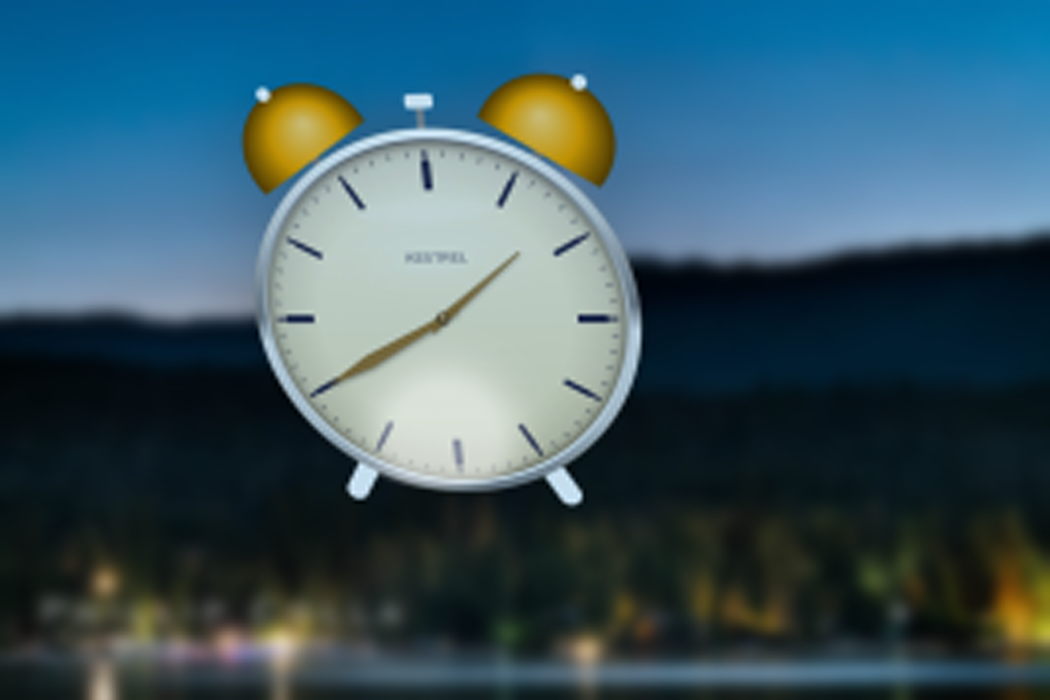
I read **1:40**
